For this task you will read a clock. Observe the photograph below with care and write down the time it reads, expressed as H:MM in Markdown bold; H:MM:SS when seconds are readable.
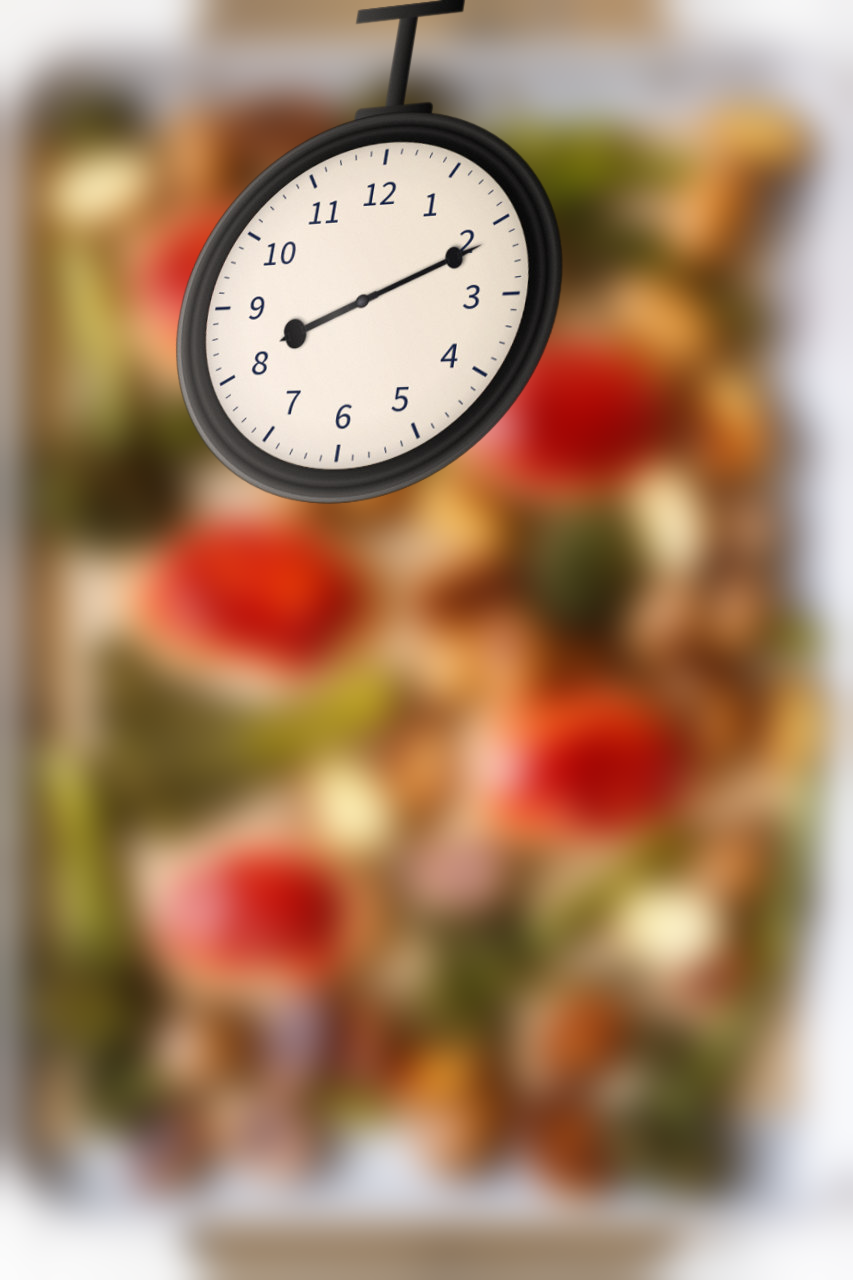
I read **8:11**
